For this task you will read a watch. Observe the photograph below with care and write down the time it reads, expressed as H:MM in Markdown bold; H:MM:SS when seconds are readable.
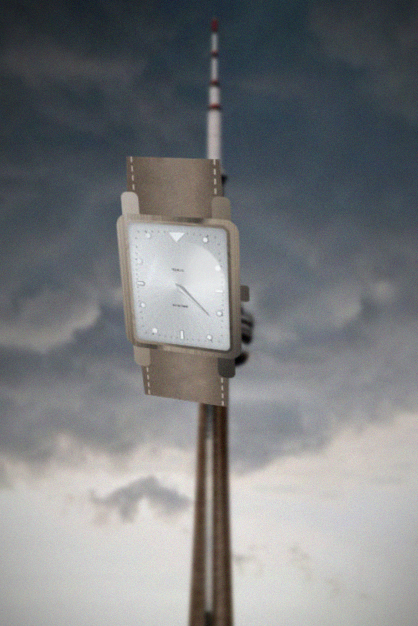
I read **4:22**
